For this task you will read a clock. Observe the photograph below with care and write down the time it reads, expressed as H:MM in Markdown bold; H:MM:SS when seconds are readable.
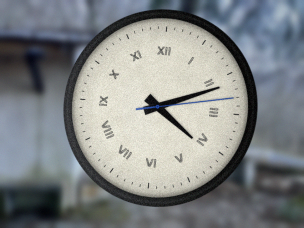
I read **4:11:13**
